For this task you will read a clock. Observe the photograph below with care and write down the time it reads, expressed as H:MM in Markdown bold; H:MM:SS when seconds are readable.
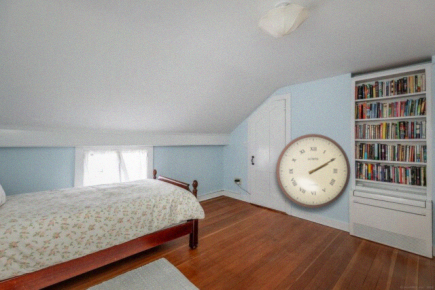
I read **2:10**
